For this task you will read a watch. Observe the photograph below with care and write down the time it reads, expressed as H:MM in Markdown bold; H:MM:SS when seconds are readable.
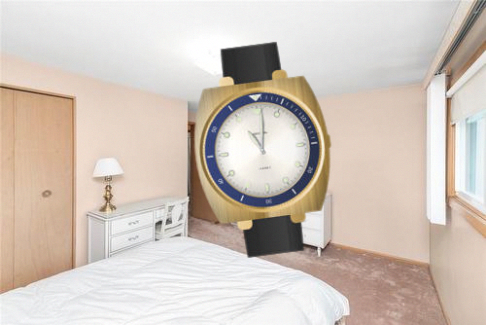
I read **11:01**
